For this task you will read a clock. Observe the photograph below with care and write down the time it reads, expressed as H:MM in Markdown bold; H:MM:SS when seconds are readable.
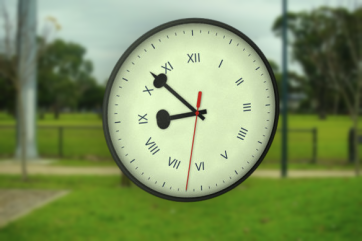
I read **8:52:32**
